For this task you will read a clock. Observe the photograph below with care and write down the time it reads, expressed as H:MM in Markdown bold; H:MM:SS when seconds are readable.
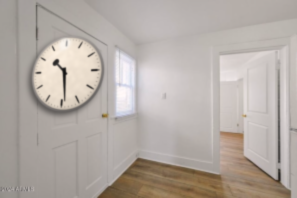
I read **10:29**
